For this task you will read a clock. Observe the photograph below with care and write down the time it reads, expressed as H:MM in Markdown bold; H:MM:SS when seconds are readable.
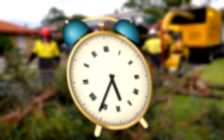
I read **5:36**
